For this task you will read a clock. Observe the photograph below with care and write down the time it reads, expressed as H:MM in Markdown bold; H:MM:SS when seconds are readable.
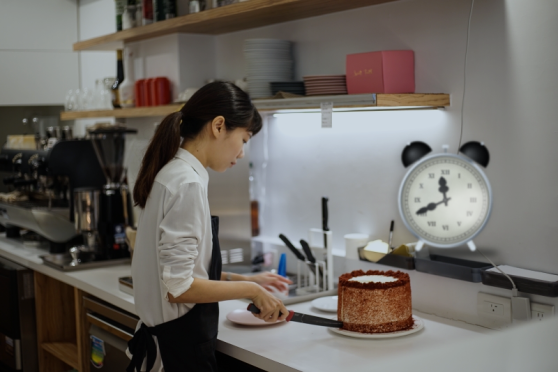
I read **11:41**
